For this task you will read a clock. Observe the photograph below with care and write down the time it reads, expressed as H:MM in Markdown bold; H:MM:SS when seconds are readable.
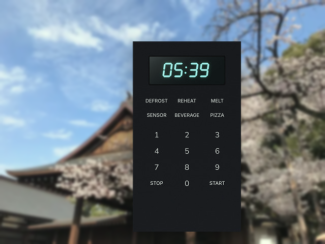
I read **5:39**
